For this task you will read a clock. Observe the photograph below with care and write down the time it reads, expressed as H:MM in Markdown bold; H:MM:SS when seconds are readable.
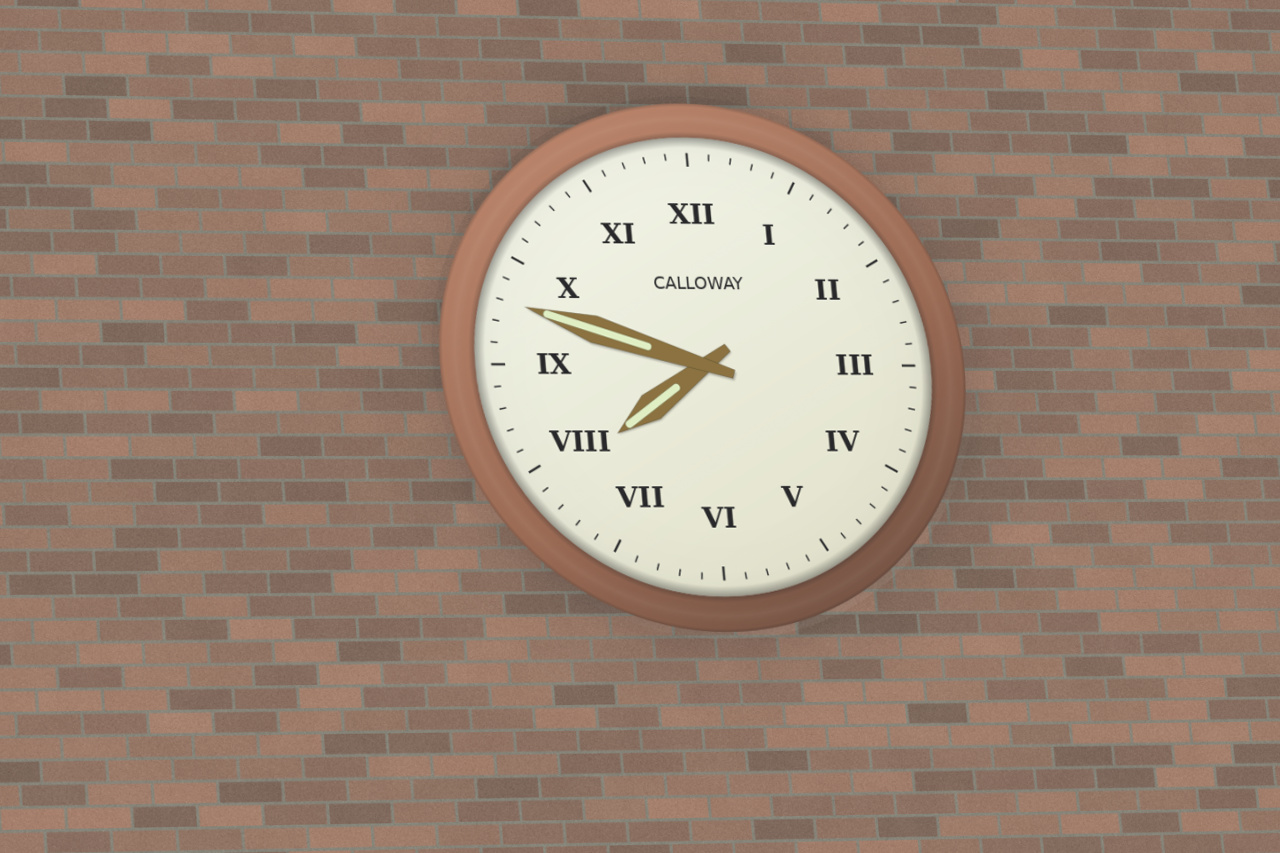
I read **7:48**
